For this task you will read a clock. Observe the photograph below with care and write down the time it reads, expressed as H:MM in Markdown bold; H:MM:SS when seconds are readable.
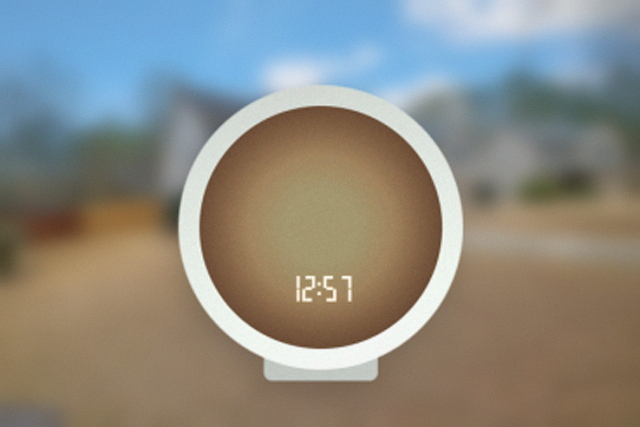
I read **12:57**
